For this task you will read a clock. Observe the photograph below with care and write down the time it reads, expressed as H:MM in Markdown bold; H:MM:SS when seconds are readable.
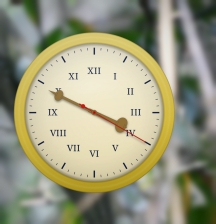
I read **3:49:20**
